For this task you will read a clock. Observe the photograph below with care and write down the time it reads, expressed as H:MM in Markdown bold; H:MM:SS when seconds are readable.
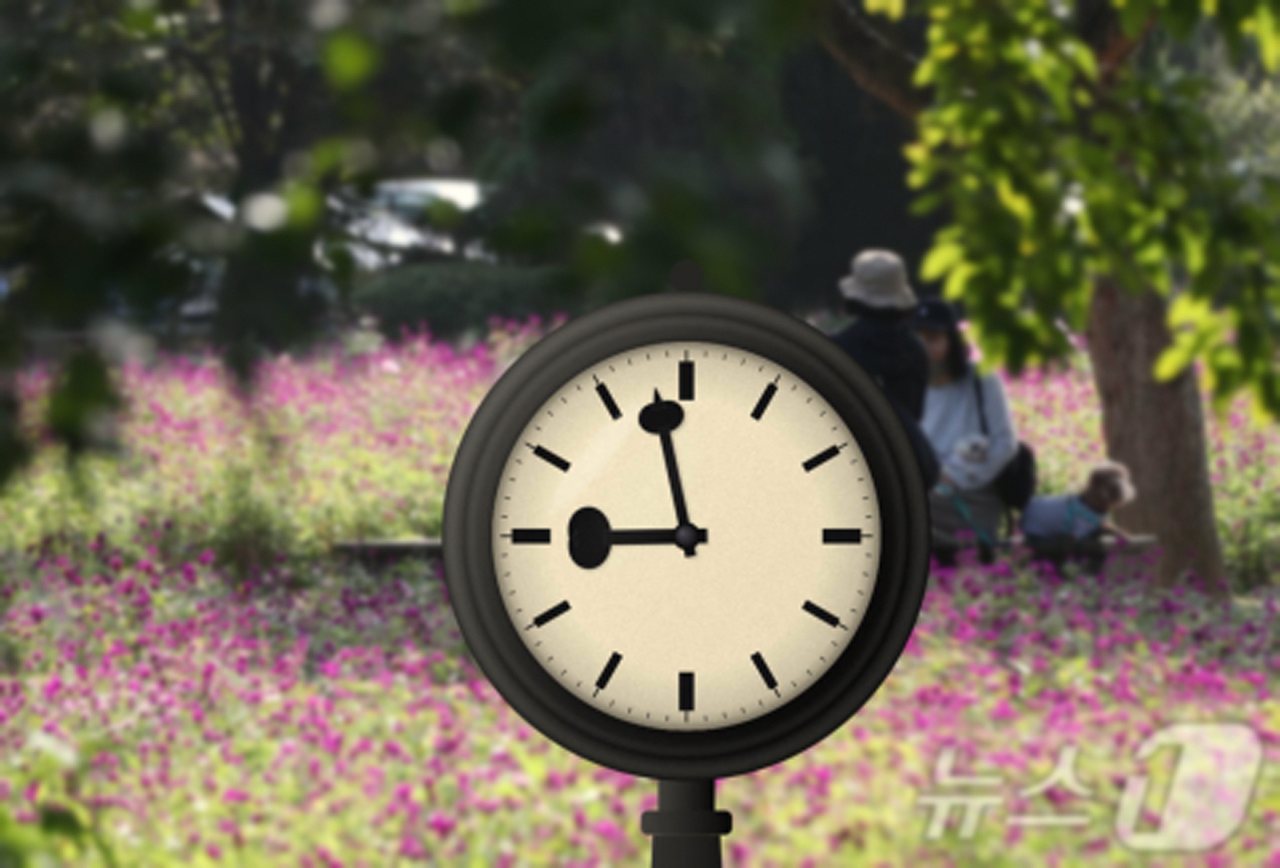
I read **8:58**
